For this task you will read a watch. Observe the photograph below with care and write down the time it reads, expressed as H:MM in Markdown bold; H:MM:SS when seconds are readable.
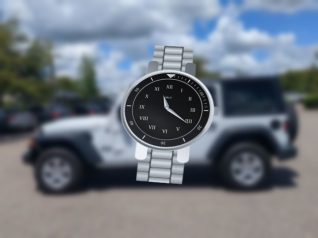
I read **11:21**
